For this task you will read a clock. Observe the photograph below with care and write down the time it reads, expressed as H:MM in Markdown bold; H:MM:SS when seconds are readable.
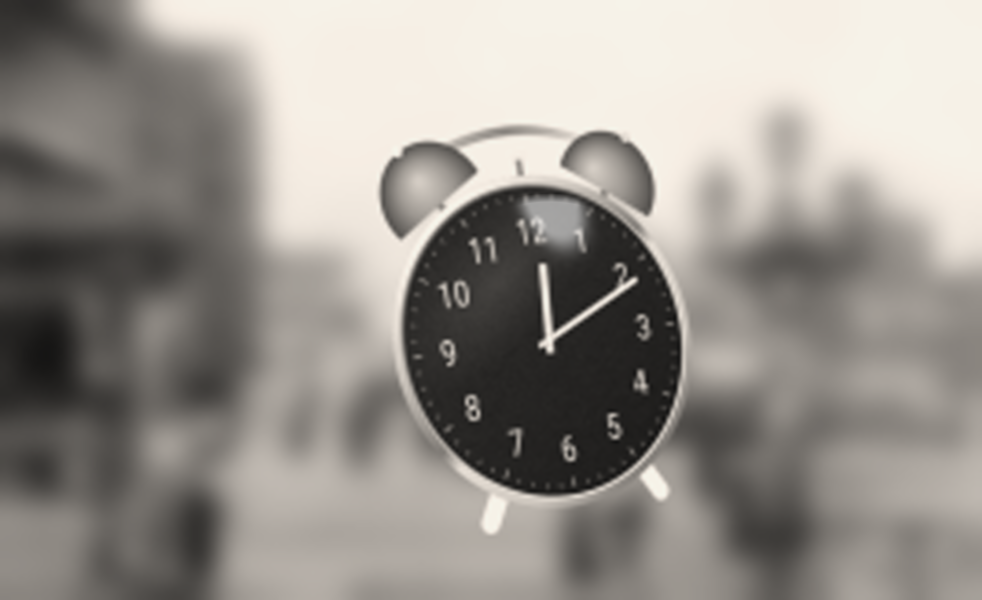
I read **12:11**
